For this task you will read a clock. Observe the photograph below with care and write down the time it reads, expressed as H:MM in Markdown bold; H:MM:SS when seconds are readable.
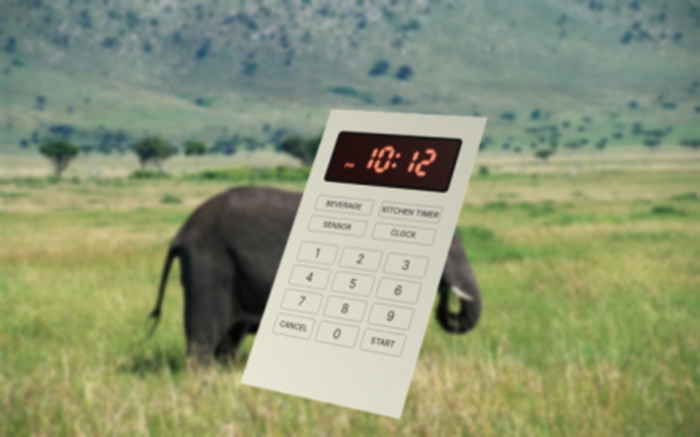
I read **10:12**
